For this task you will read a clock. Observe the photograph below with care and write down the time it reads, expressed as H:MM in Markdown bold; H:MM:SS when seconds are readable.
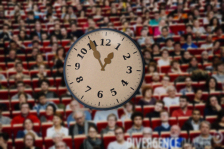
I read **12:55**
